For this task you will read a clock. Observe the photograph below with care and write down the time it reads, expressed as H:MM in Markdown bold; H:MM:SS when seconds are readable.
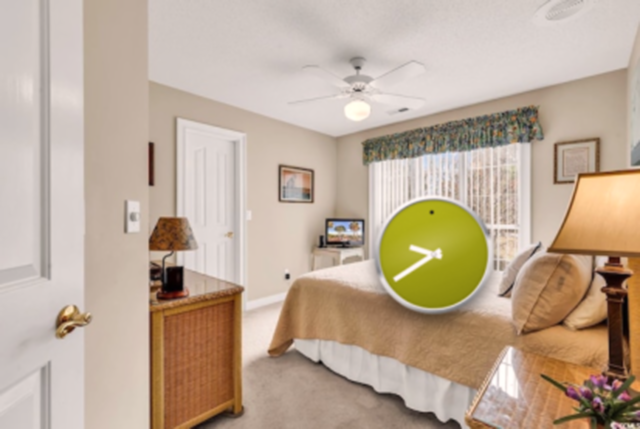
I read **9:40**
